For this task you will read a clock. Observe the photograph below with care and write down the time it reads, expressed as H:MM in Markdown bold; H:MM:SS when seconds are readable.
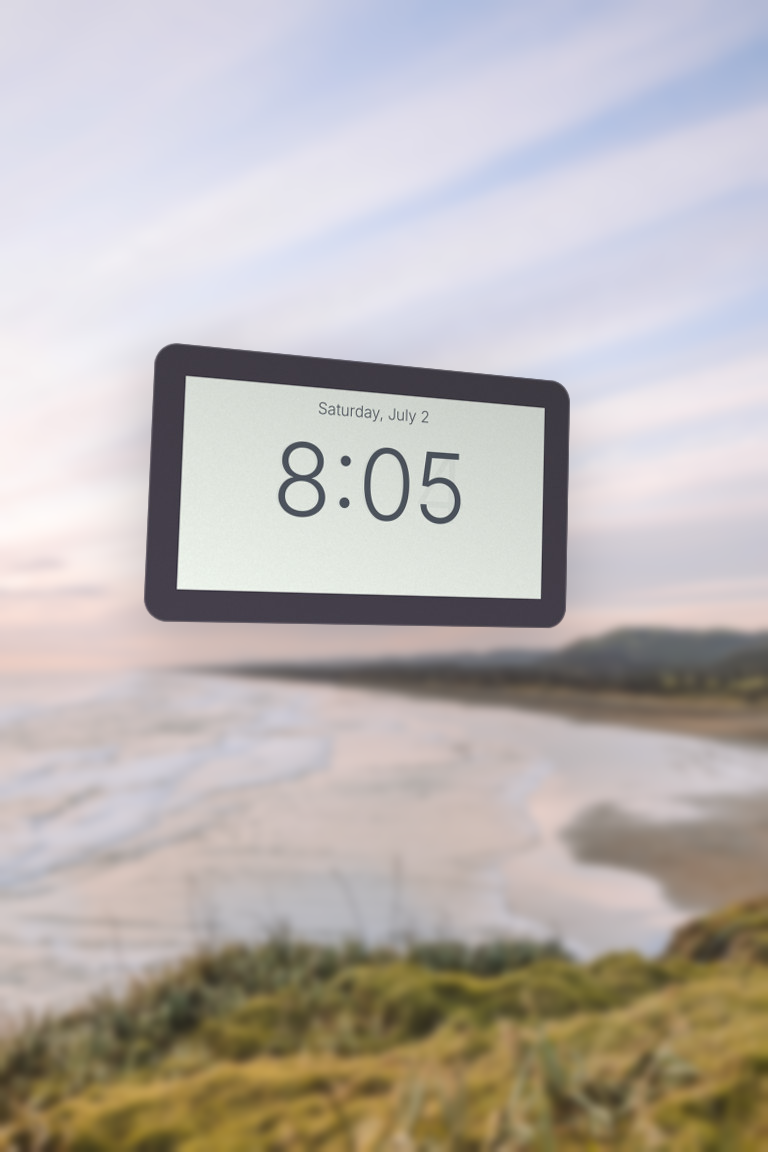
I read **8:05**
